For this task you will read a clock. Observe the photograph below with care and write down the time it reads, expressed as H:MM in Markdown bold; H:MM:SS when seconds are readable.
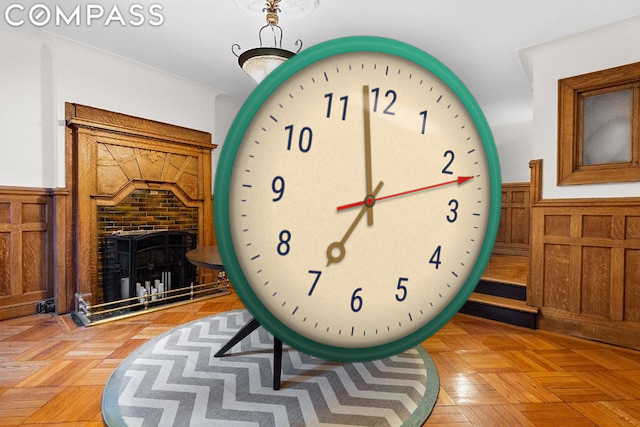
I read **6:58:12**
